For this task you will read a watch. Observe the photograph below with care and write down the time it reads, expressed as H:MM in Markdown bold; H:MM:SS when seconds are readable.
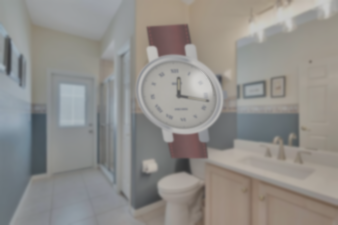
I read **12:17**
